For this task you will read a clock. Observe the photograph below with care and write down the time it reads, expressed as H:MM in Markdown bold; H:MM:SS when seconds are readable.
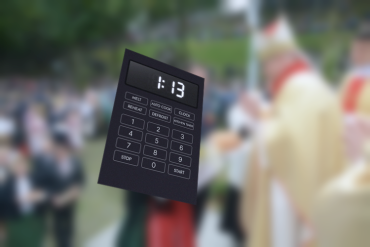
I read **1:13**
